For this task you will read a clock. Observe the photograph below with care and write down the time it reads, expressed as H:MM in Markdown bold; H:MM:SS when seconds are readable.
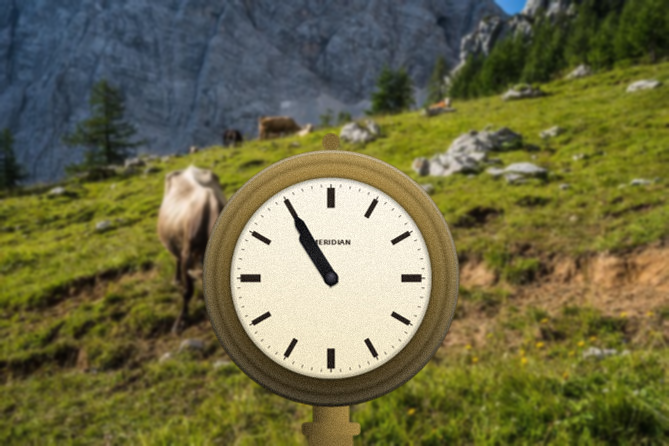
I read **10:55**
